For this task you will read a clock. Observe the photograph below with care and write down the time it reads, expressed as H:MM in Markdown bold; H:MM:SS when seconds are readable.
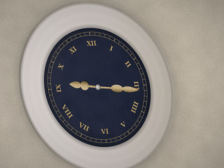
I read **9:16**
